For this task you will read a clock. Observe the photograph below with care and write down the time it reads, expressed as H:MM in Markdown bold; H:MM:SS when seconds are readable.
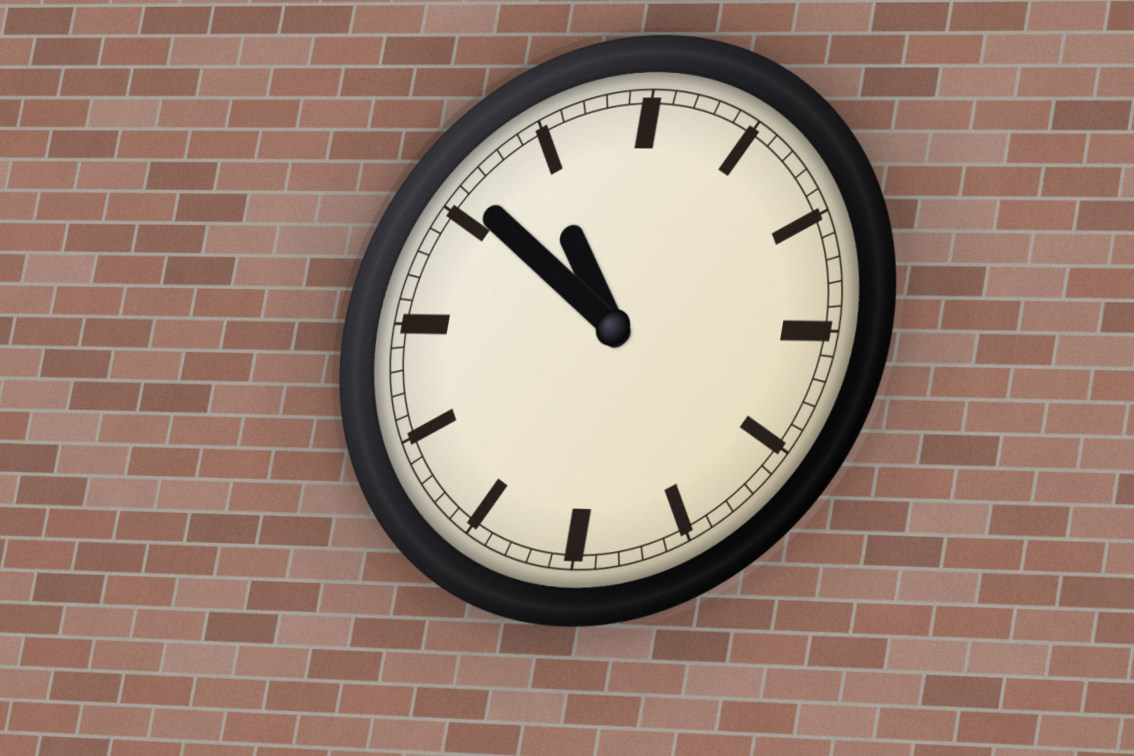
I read **10:51**
